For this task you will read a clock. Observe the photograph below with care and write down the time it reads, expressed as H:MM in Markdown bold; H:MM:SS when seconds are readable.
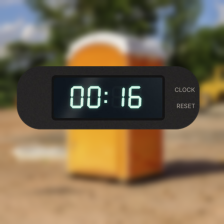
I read **0:16**
